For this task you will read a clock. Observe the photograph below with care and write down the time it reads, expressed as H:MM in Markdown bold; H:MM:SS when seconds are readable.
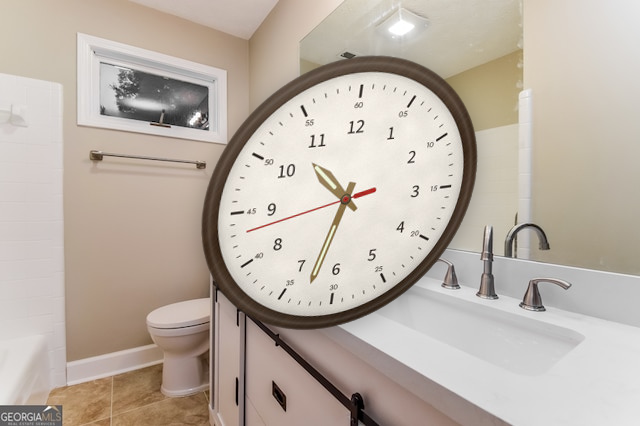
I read **10:32:43**
